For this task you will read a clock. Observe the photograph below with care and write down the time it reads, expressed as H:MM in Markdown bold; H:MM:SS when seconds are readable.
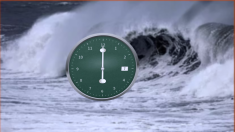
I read **6:00**
